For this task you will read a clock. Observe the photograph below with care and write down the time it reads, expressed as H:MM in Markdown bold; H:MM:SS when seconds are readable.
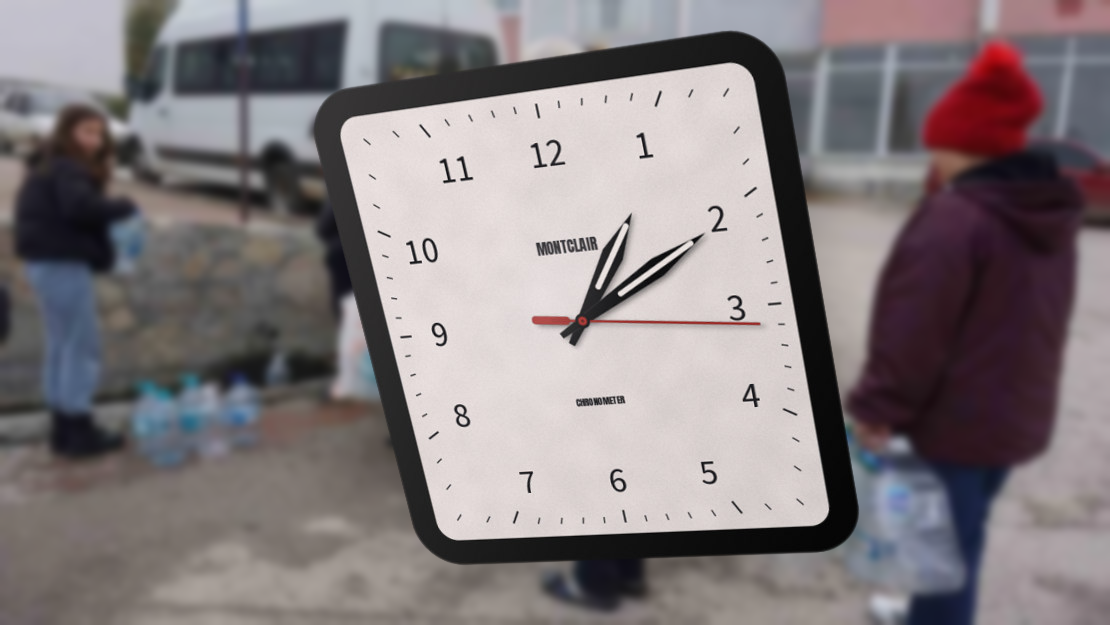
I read **1:10:16**
